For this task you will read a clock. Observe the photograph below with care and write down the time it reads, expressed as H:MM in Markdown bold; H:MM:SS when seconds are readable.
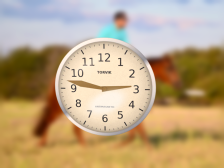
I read **2:47**
